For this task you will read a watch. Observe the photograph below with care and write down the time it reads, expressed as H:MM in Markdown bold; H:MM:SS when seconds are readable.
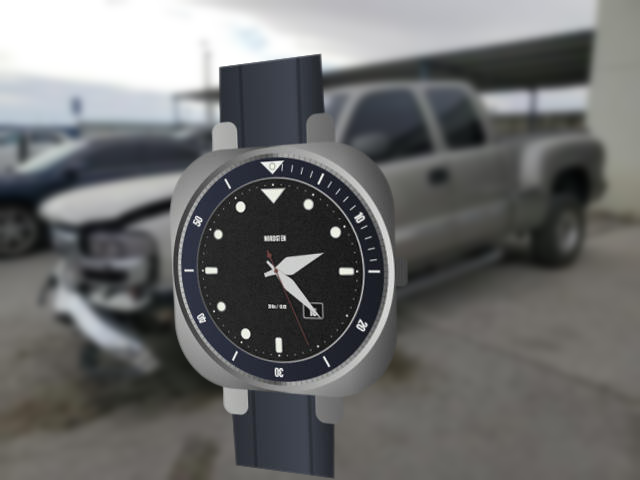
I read **2:22:26**
